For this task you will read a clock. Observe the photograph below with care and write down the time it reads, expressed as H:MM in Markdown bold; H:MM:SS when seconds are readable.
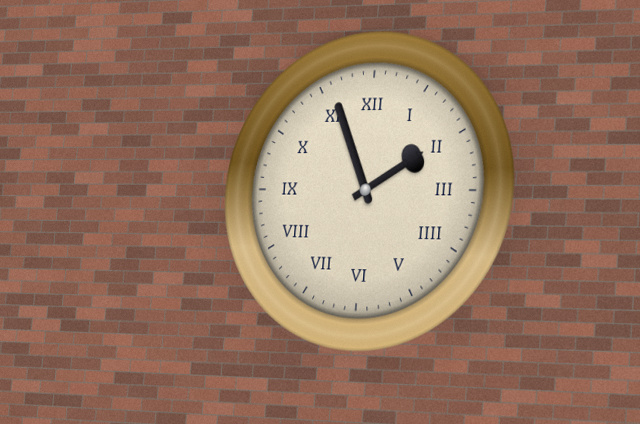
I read **1:56**
